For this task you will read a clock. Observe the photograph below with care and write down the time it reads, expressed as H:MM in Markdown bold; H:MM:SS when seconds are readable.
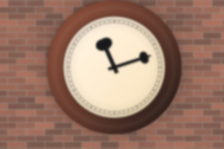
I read **11:12**
